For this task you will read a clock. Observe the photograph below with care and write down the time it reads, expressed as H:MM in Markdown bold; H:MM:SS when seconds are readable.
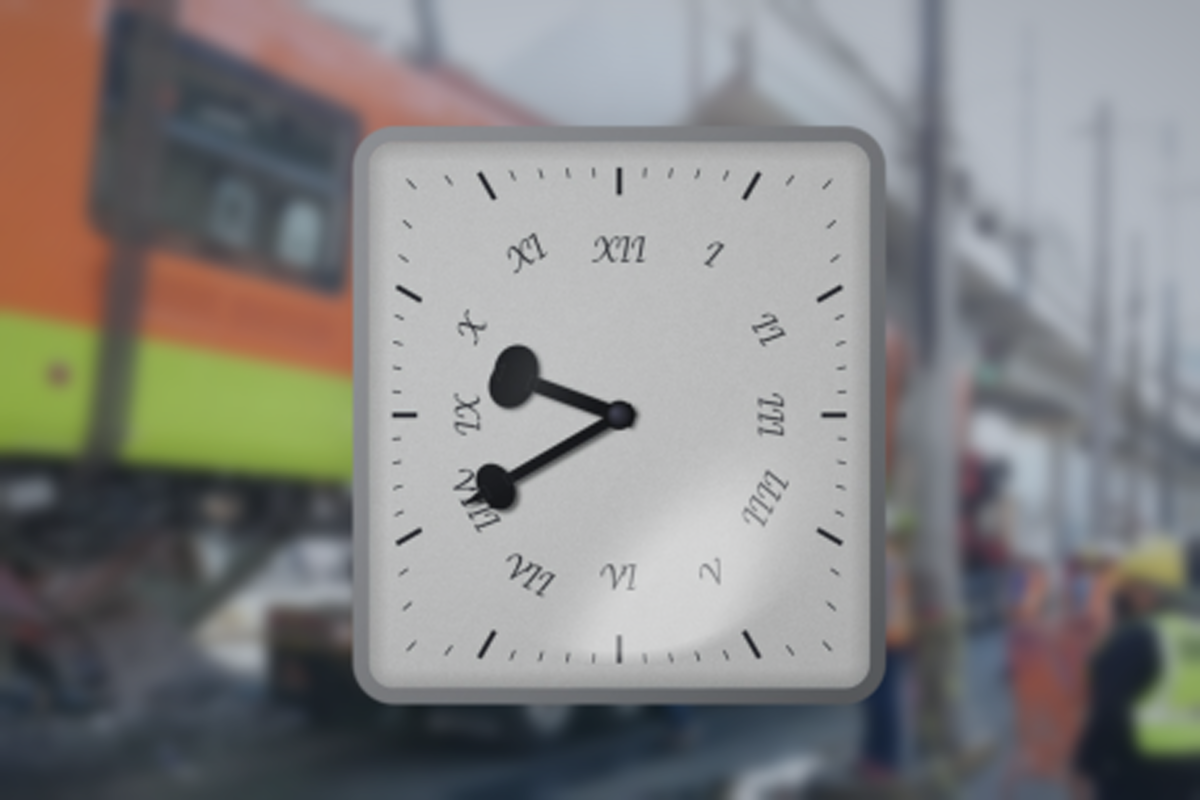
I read **9:40**
